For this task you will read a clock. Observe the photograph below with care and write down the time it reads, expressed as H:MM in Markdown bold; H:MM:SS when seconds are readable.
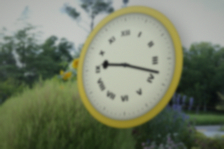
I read **9:18**
